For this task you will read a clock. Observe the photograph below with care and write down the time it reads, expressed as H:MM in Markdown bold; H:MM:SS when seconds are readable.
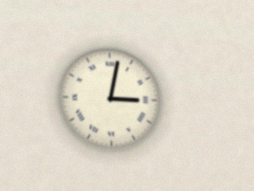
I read **3:02**
